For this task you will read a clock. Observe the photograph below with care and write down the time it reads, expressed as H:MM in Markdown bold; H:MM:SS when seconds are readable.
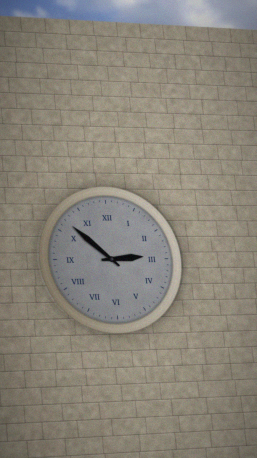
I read **2:52**
